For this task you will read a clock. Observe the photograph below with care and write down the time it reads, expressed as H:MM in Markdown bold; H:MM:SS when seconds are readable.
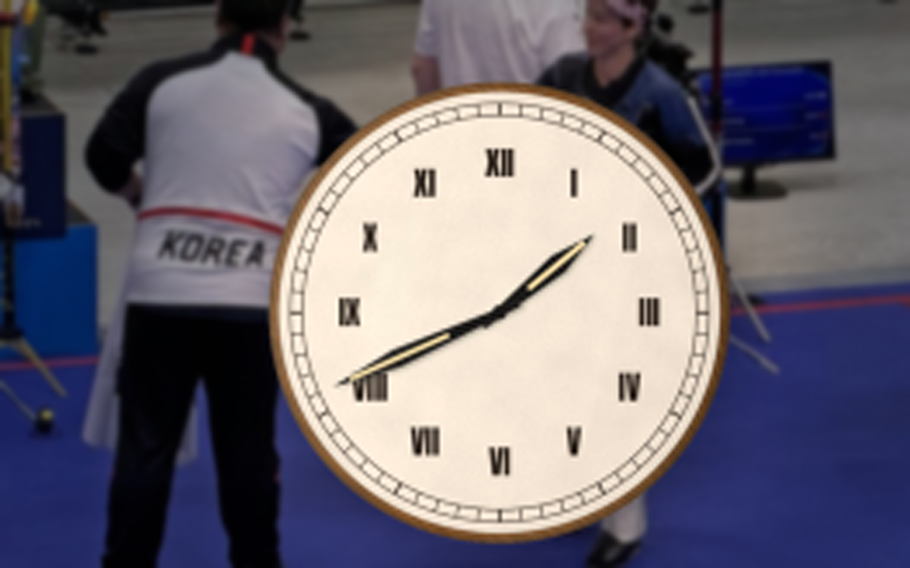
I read **1:41**
